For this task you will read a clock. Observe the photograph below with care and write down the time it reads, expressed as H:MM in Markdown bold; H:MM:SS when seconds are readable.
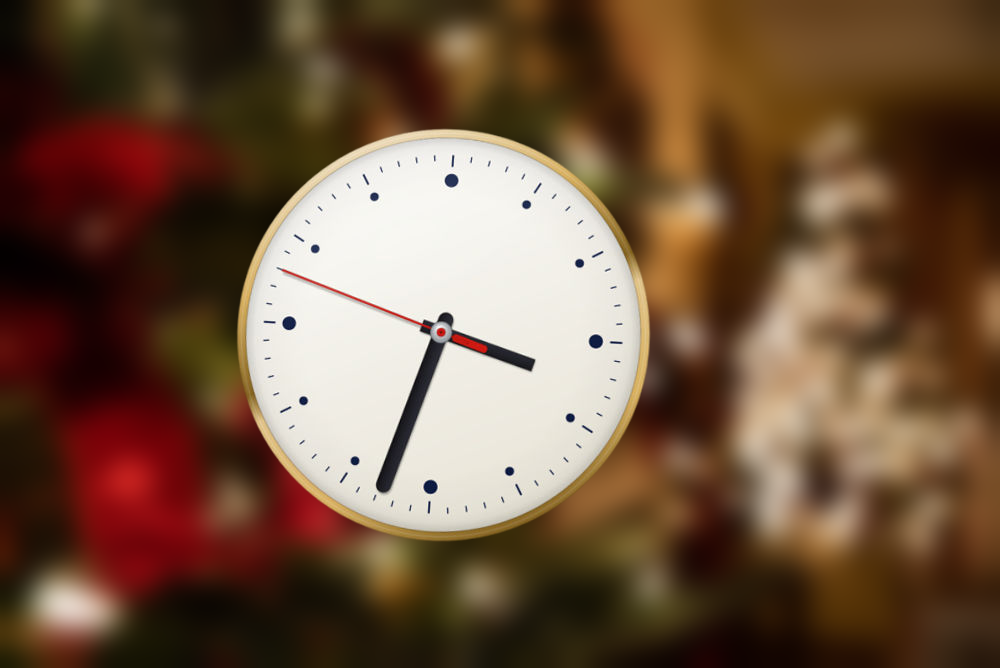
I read **3:32:48**
